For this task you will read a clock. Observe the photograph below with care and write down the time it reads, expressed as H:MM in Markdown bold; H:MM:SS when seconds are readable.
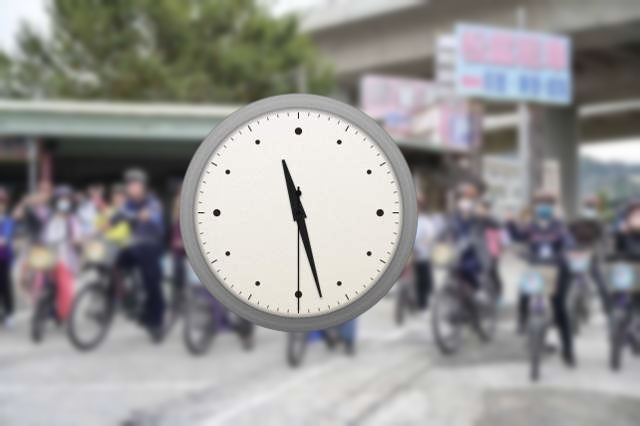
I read **11:27:30**
